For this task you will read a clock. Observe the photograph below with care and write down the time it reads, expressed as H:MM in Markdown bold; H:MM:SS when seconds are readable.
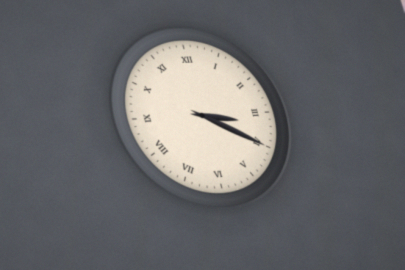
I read **3:20**
